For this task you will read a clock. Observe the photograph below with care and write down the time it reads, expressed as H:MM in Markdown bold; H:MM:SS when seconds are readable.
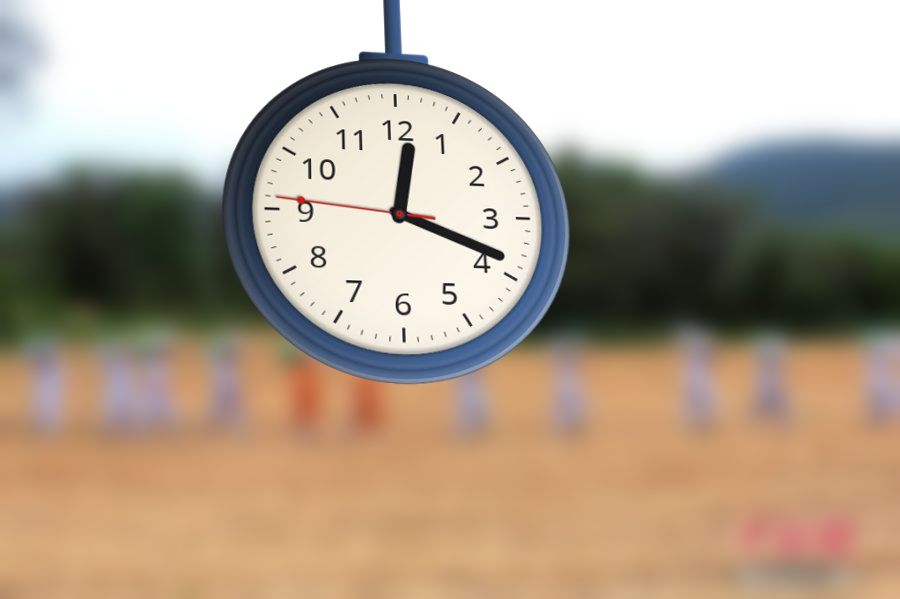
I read **12:18:46**
